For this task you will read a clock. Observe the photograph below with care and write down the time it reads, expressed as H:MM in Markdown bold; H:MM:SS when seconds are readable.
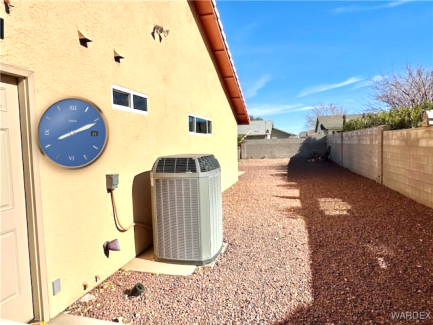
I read **8:11**
